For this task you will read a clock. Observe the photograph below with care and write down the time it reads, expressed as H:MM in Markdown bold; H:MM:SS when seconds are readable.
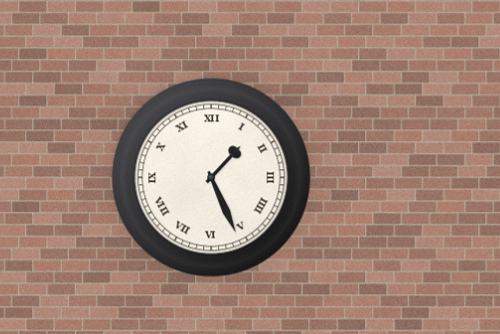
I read **1:26**
